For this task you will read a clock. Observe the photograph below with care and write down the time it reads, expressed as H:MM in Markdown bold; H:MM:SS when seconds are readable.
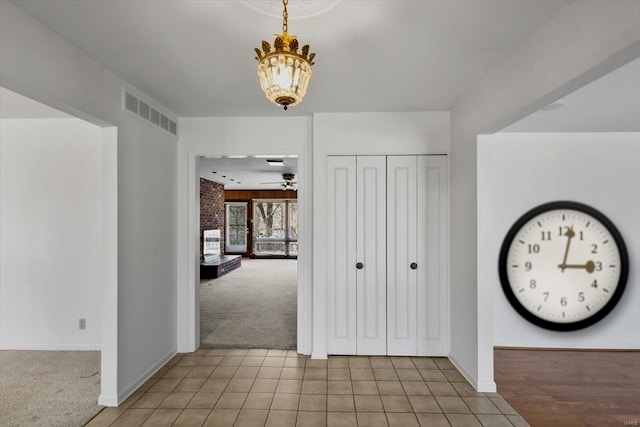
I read **3:02**
